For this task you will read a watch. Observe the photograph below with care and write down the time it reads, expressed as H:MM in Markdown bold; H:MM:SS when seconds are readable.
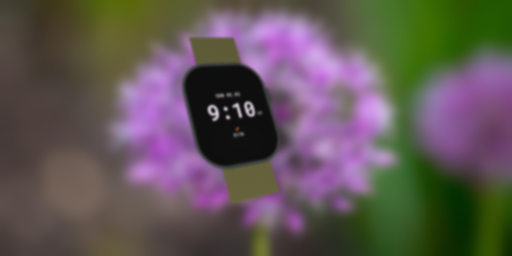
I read **9:10**
